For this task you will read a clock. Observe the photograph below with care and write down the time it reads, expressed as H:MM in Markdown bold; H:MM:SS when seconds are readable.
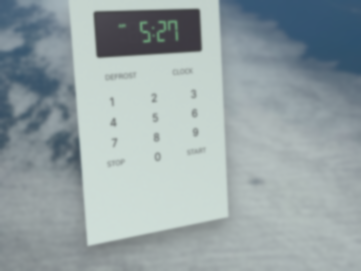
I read **5:27**
